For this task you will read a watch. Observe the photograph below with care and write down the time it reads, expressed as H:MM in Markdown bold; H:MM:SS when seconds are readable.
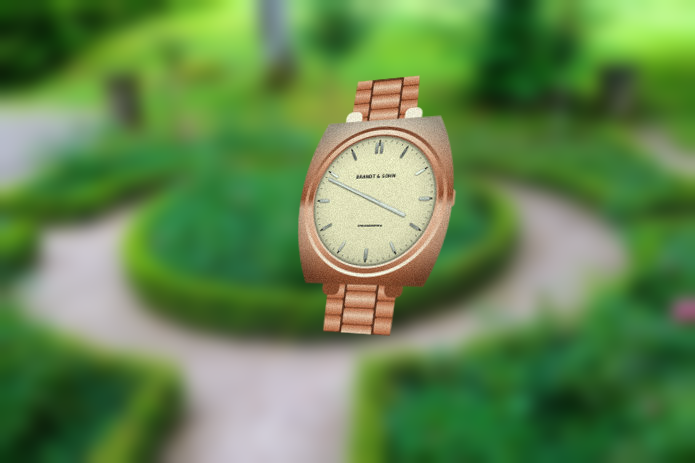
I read **3:49**
